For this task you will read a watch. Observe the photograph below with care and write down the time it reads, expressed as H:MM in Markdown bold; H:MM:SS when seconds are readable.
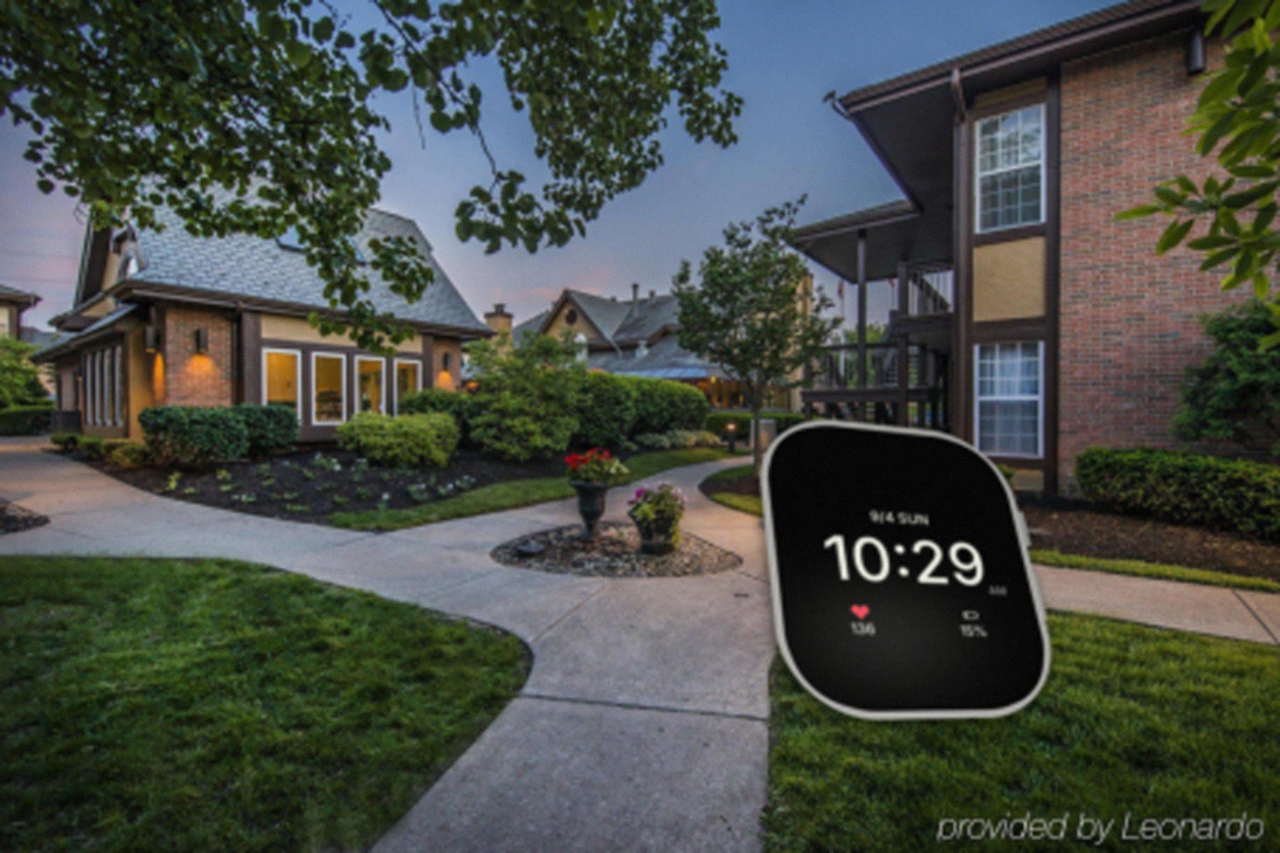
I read **10:29**
